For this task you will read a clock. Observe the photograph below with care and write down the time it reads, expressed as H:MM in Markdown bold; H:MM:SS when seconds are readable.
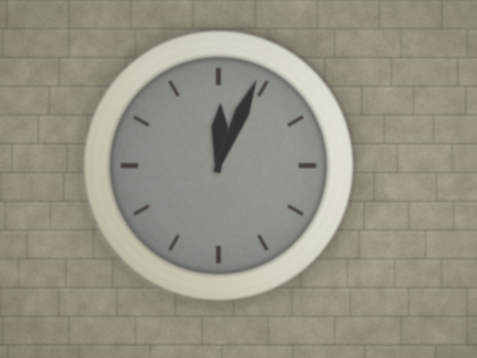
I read **12:04**
